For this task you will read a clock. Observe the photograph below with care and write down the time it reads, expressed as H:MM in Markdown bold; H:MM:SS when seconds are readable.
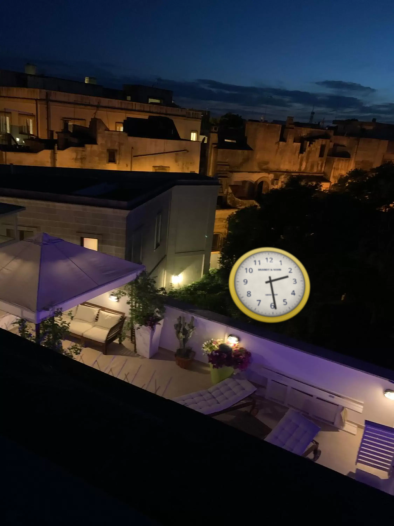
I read **2:29**
